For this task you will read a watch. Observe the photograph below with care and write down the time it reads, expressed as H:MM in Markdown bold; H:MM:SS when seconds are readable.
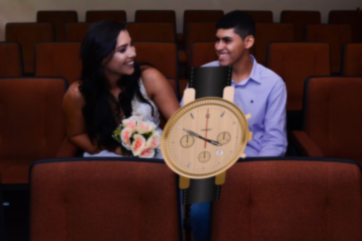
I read **3:50**
